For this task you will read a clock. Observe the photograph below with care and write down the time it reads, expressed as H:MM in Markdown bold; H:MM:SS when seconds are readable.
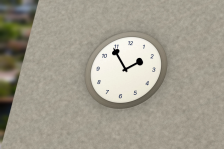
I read **1:54**
